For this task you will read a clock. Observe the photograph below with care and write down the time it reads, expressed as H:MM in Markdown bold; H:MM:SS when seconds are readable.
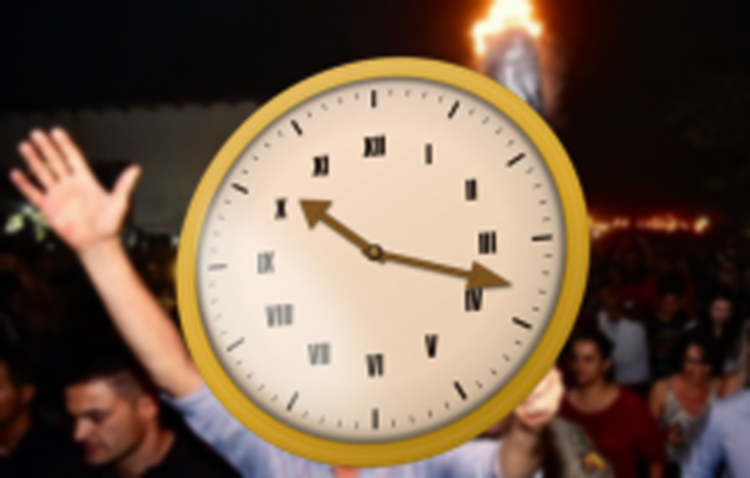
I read **10:18**
